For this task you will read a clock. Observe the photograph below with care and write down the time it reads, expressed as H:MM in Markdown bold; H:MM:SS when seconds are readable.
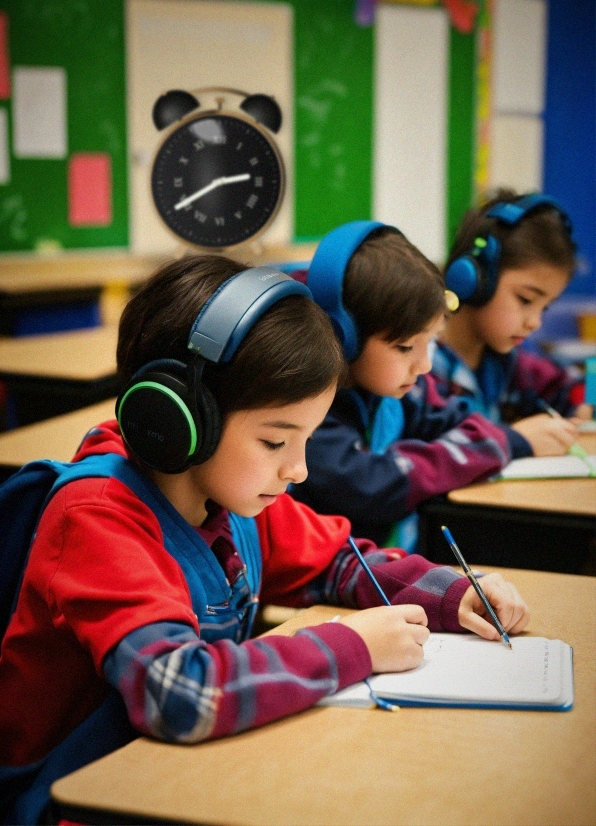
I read **2:40**
